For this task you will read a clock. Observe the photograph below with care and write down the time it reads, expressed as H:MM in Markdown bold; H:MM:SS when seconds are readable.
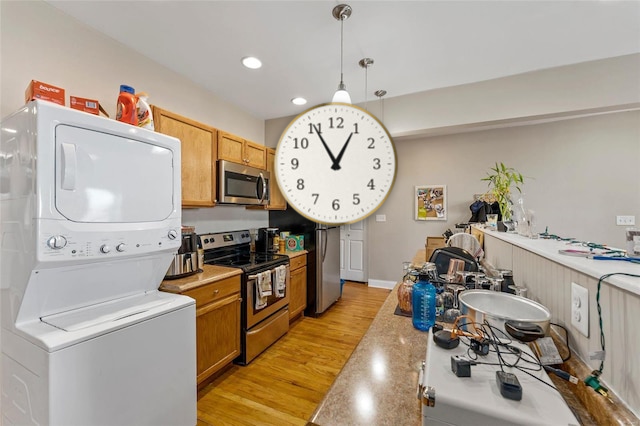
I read **12:55**
